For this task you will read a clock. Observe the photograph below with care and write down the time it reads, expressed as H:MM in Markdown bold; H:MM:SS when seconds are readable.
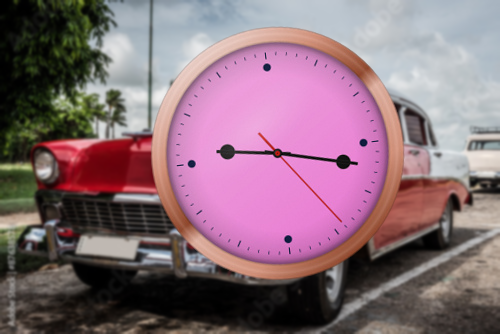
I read **9:17:24**
